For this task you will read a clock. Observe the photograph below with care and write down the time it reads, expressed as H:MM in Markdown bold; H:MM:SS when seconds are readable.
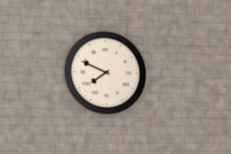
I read **7:49**
